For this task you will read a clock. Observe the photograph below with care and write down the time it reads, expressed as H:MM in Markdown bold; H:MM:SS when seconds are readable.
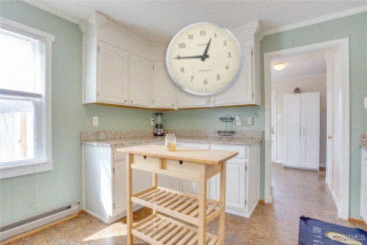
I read **12:45**
